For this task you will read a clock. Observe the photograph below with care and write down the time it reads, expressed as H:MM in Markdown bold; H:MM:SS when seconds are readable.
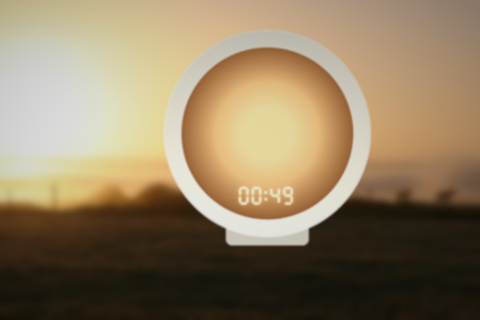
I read **0:49**
